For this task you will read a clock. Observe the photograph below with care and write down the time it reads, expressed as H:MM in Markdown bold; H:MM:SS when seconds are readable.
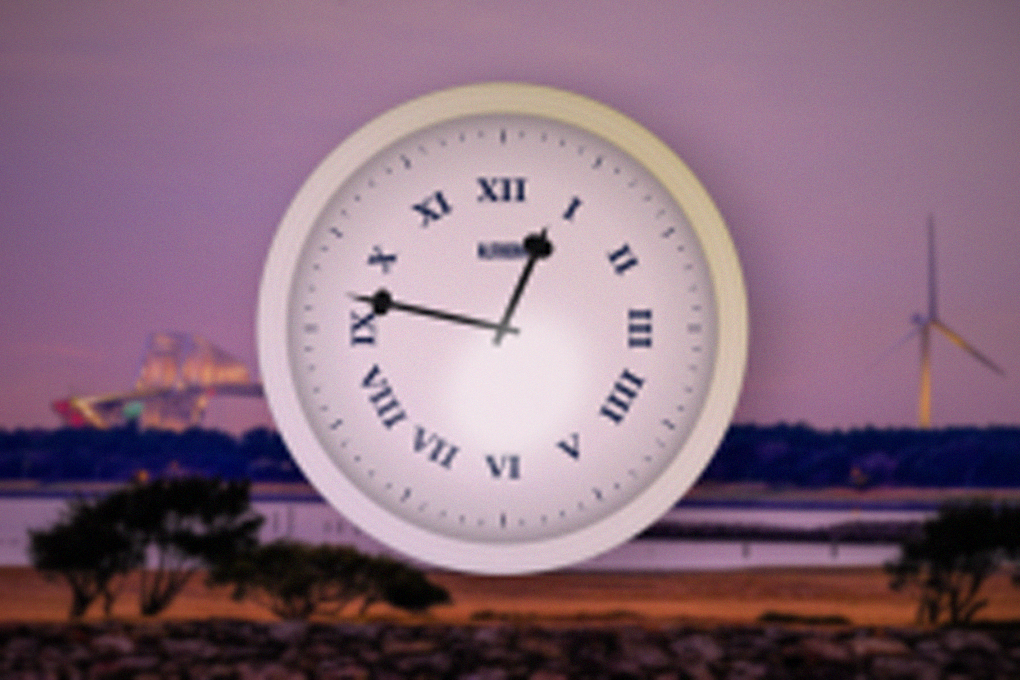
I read **12:47**
